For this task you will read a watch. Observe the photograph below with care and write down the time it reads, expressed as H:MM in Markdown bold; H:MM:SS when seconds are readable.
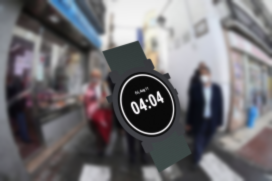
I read **4:04**
